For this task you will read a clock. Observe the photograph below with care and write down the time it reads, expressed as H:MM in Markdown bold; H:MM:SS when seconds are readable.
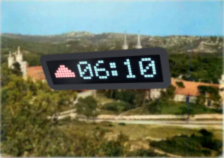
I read **6:10**
